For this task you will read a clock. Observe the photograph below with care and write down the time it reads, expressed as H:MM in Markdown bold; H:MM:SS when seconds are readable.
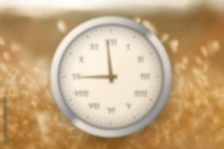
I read **8:59**
